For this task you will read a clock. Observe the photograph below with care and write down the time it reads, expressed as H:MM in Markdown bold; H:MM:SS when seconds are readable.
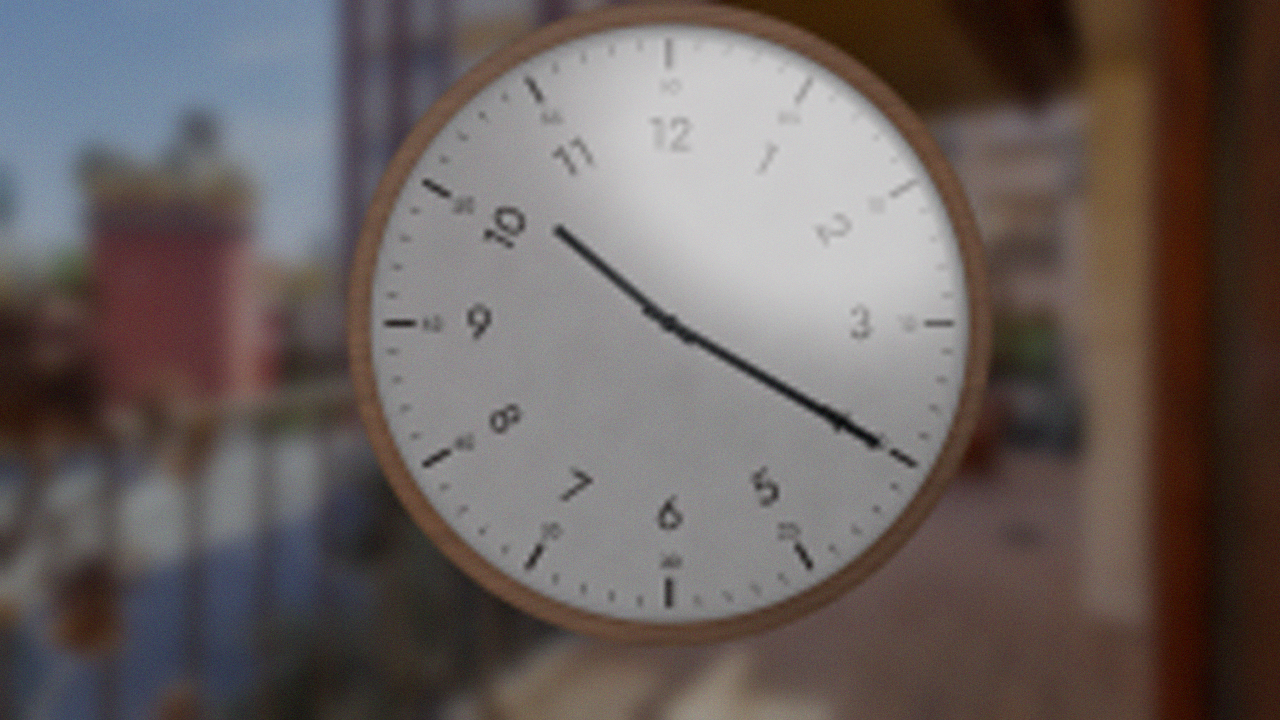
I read **10:20**
